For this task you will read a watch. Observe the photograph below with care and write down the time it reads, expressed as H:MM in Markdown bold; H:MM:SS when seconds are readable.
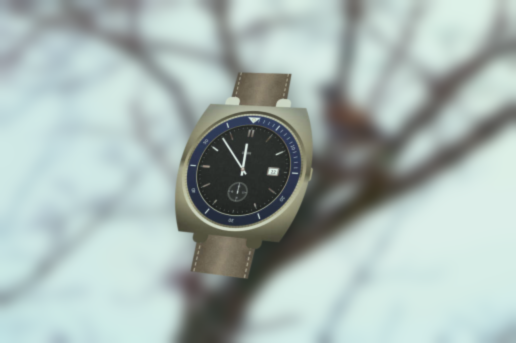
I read **11:53**
